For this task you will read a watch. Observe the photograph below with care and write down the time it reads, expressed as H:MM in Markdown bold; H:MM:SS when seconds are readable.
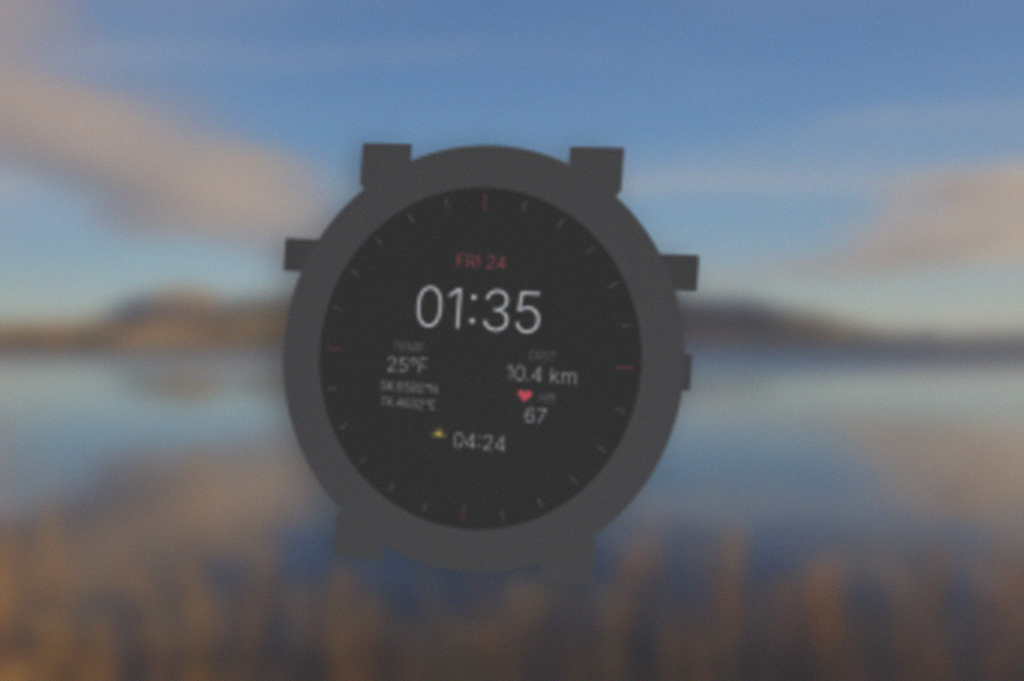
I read **1:35**
